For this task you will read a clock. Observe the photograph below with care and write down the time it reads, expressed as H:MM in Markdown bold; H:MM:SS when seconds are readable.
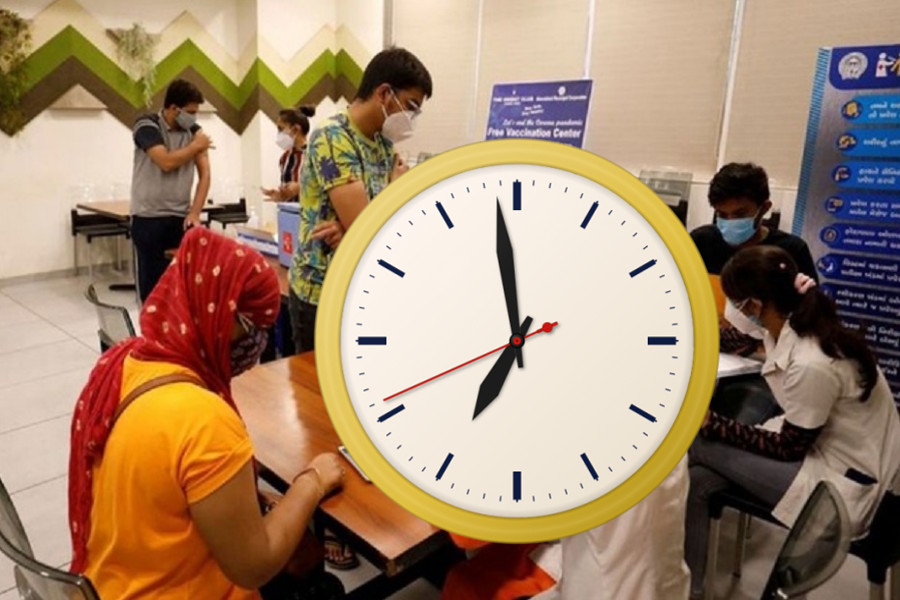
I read **6:58:41**
